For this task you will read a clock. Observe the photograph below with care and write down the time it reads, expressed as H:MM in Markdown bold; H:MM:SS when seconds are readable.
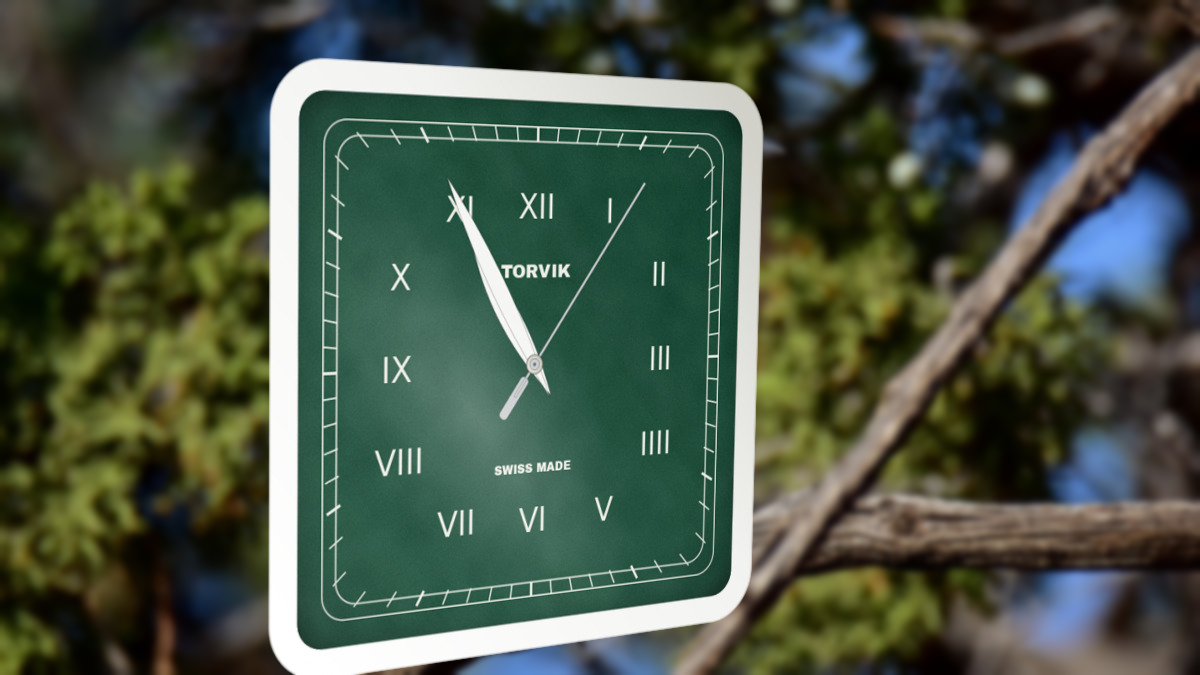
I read **10:55:06**
